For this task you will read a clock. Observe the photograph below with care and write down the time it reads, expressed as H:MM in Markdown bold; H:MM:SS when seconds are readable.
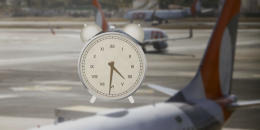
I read **4:31**
